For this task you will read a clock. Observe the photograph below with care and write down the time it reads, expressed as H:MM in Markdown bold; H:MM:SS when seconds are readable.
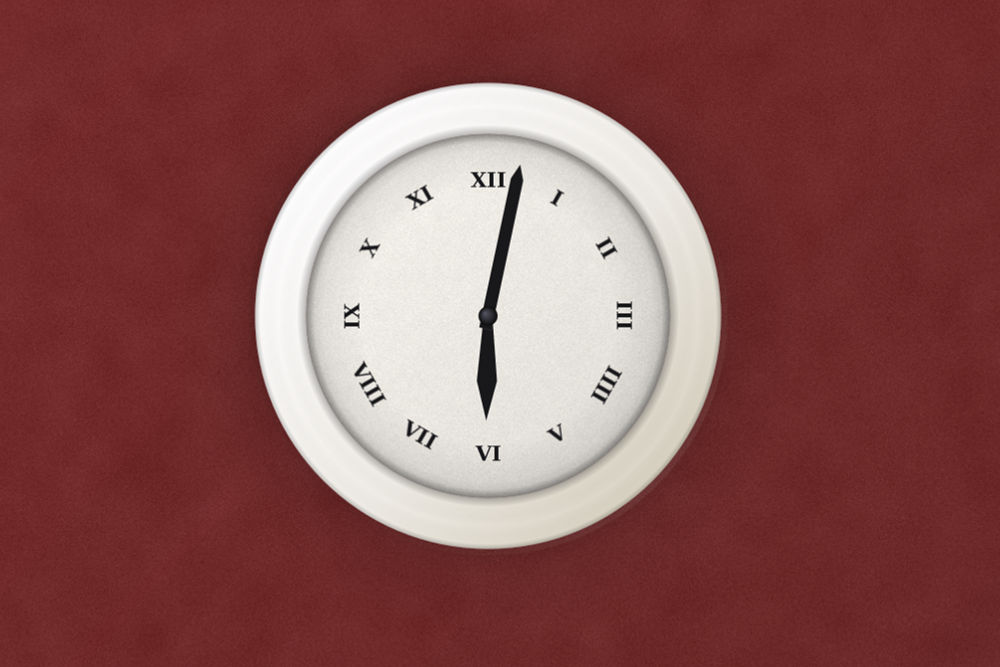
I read **6:02**
